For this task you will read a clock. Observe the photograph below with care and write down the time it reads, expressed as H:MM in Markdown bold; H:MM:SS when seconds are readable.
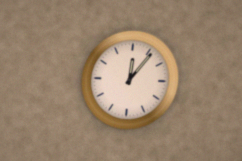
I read **12:06**
